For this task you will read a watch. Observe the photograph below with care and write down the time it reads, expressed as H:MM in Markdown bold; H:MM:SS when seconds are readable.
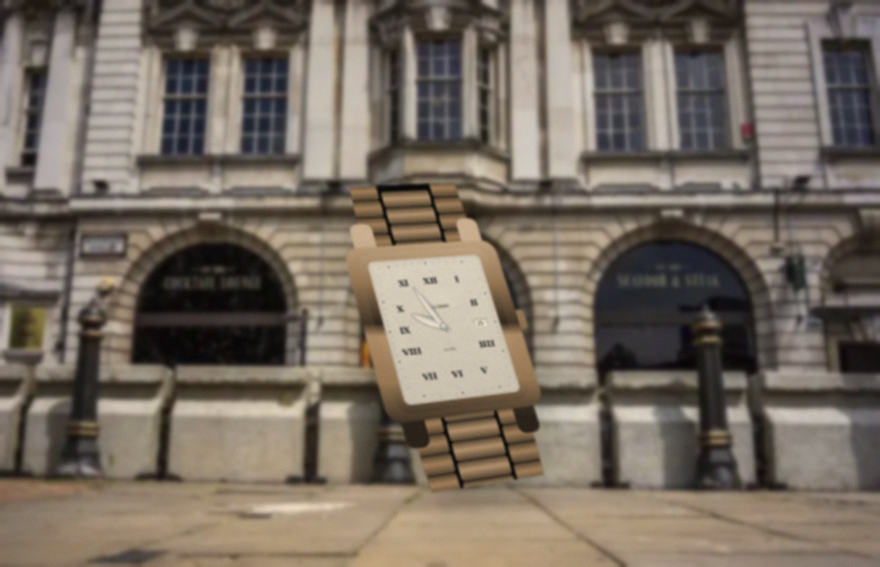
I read **9:56**
